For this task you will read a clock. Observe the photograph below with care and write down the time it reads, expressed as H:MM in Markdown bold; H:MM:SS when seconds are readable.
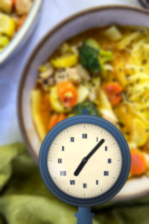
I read **7:07**
